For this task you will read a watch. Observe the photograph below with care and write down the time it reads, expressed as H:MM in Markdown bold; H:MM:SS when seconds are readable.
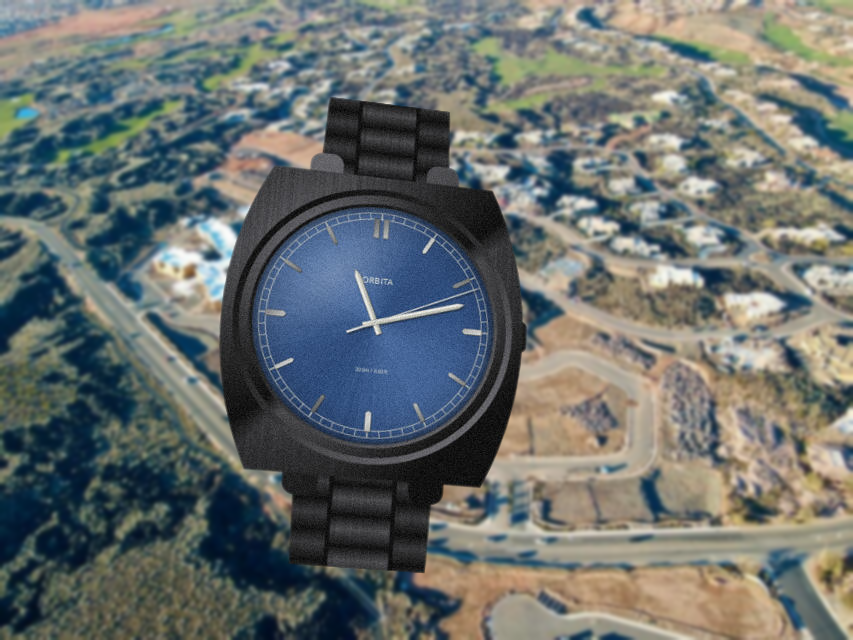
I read **11:12:11**
